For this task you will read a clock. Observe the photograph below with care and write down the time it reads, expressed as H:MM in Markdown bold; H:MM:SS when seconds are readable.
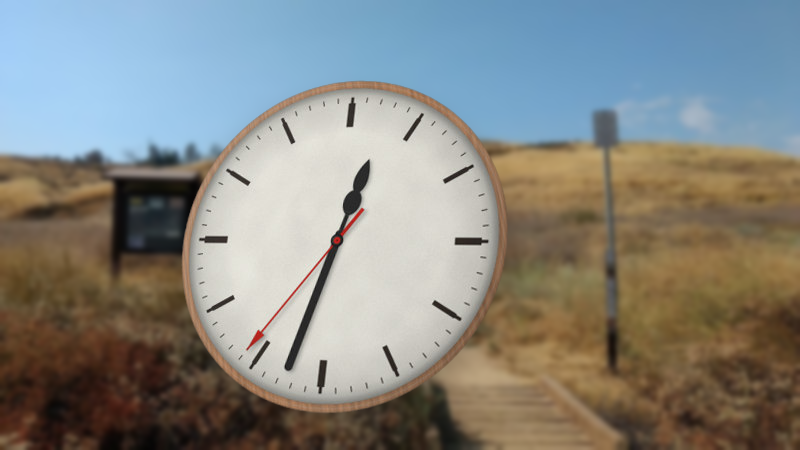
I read **12:32:36**
